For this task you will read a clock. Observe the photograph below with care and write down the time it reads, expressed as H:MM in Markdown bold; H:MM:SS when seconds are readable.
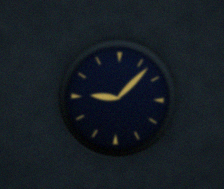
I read **9:07**
